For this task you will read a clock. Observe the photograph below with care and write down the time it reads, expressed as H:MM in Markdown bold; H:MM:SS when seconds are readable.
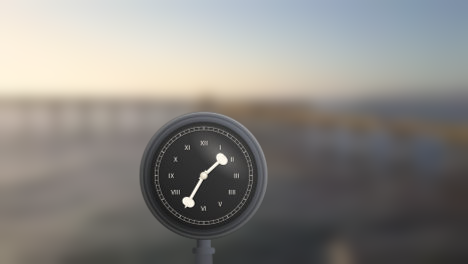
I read **1:35**
